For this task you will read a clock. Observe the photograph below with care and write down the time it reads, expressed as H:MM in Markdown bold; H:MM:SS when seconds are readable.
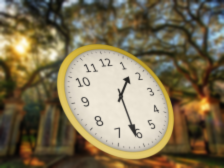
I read **1:31**
